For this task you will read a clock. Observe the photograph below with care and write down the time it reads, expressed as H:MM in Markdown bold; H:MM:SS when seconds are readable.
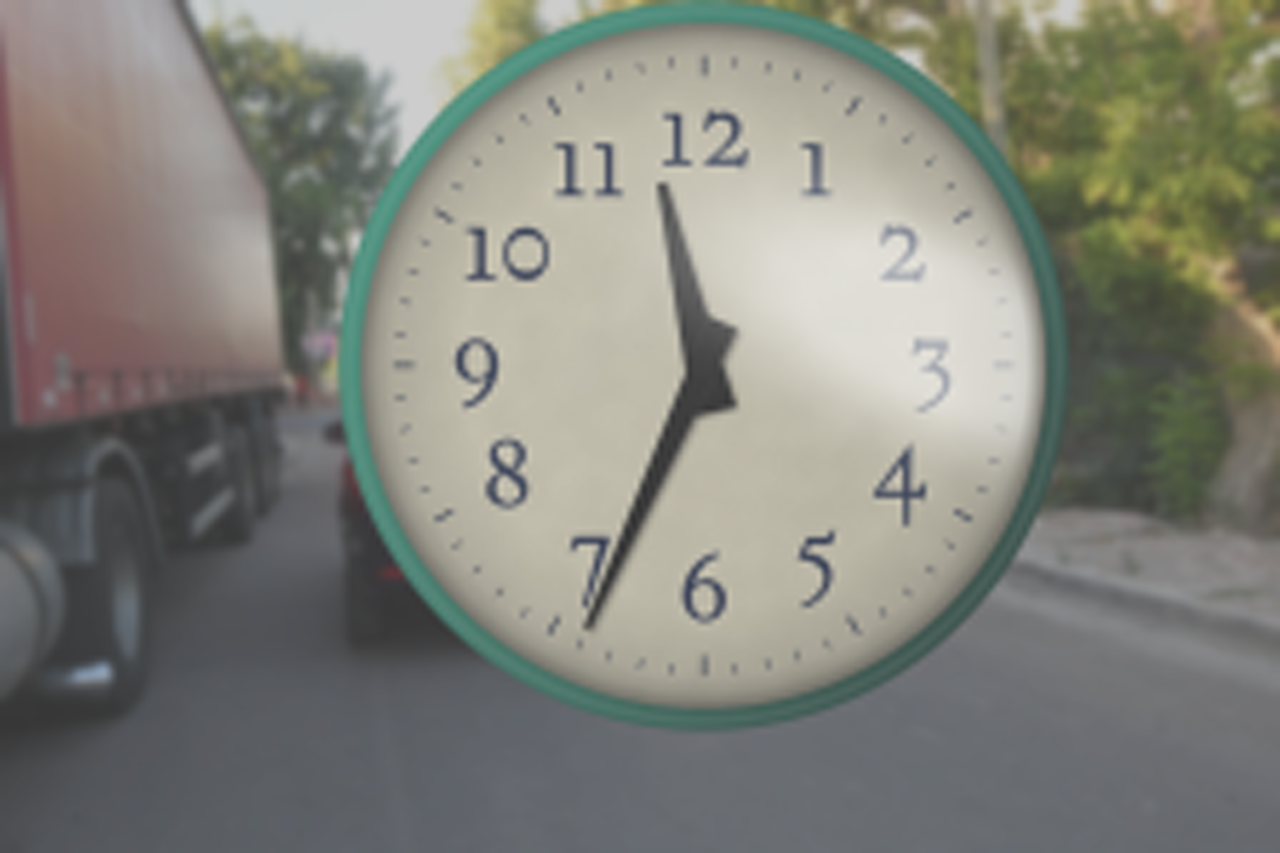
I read **11:34**
